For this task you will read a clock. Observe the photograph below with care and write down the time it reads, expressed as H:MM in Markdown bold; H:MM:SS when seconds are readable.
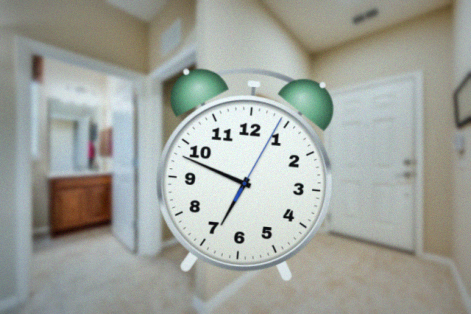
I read **6:48:04**
